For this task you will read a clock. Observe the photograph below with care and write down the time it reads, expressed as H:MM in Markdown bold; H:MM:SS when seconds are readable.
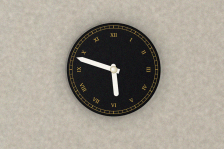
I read **5:48**
